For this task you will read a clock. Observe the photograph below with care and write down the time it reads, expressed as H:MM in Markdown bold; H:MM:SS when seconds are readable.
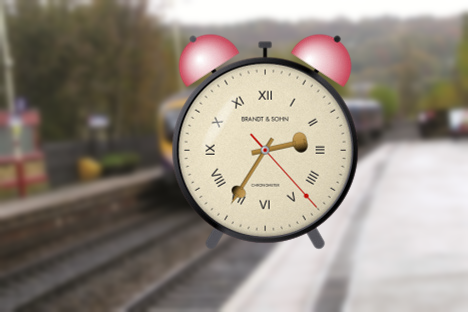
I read **2:35:23**
